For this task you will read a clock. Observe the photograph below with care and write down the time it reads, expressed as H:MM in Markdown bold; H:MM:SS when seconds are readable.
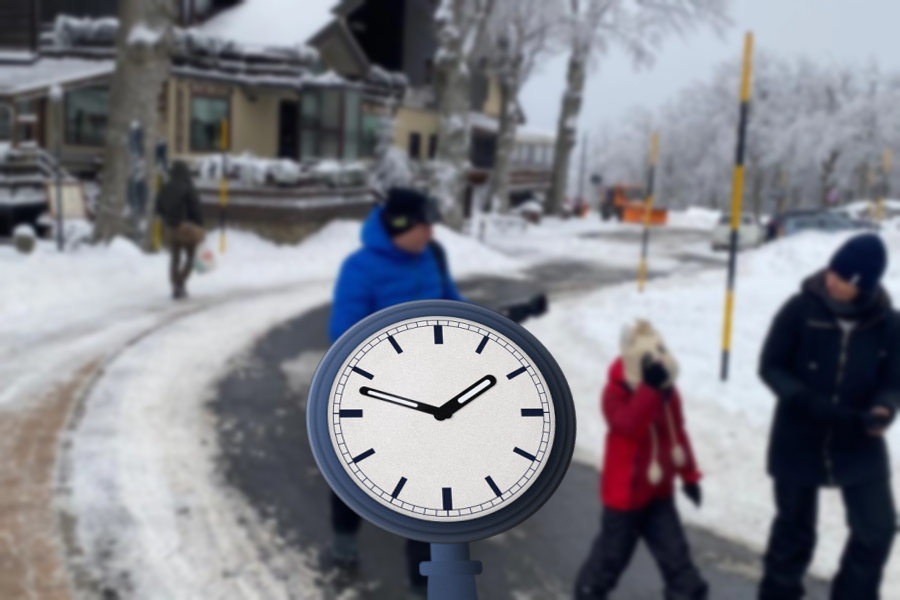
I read **1:48**
